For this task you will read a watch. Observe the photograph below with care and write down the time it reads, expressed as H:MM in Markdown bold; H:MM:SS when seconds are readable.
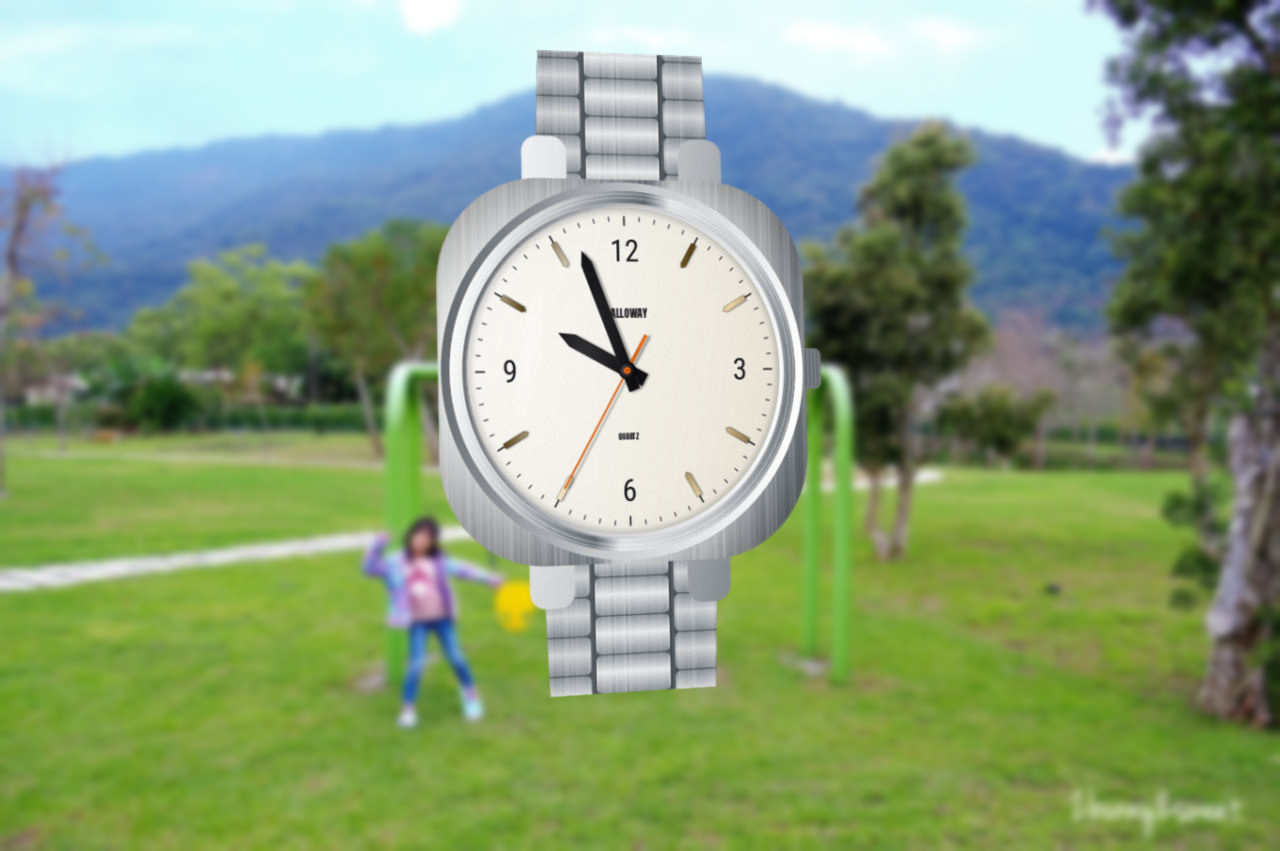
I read **9:56:35**
